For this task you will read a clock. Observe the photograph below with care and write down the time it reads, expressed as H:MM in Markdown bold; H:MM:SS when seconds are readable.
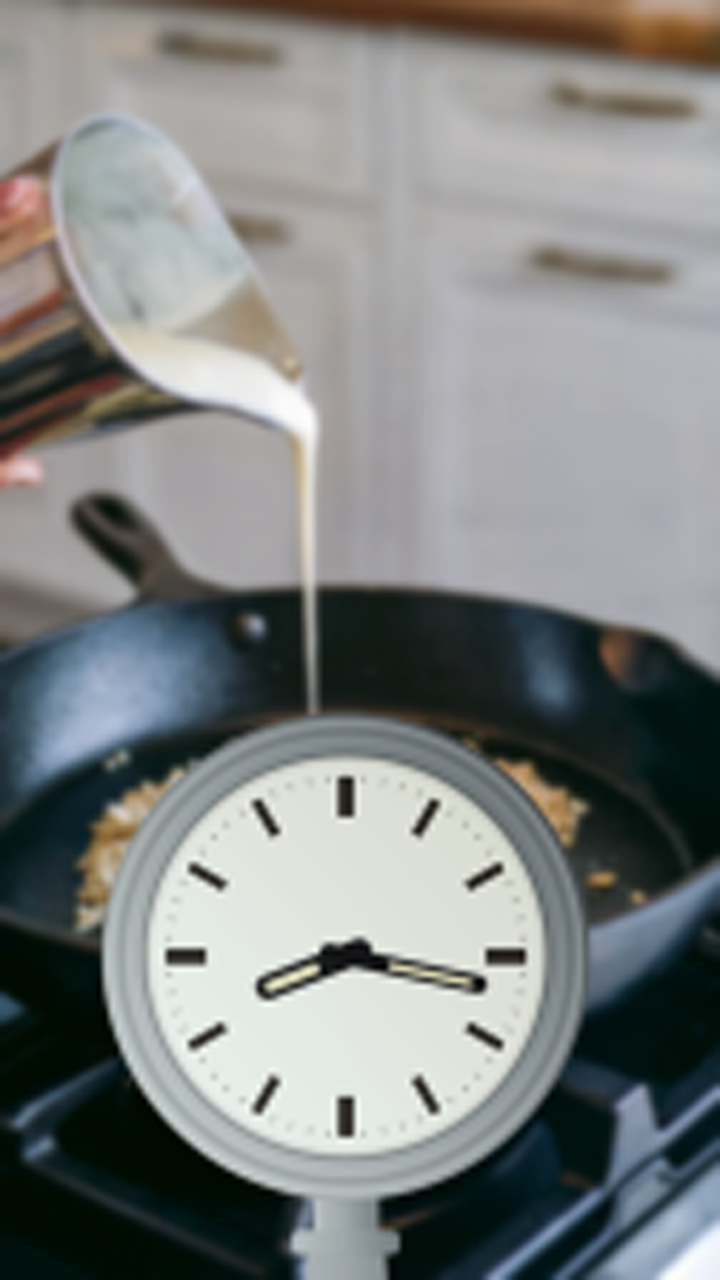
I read **8:17**
